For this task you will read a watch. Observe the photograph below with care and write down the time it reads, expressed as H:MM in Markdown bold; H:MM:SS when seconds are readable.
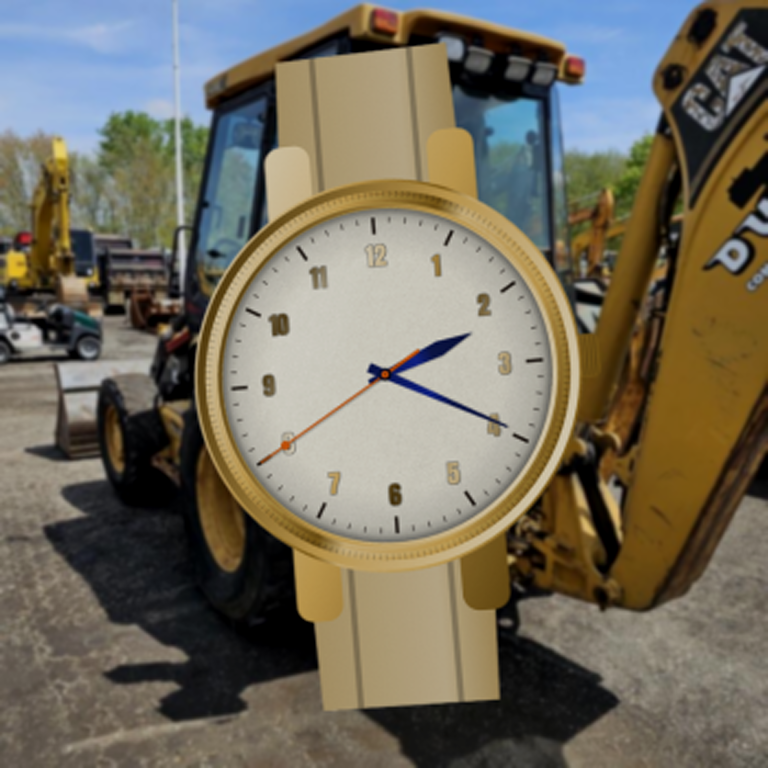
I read **2:19:40**
